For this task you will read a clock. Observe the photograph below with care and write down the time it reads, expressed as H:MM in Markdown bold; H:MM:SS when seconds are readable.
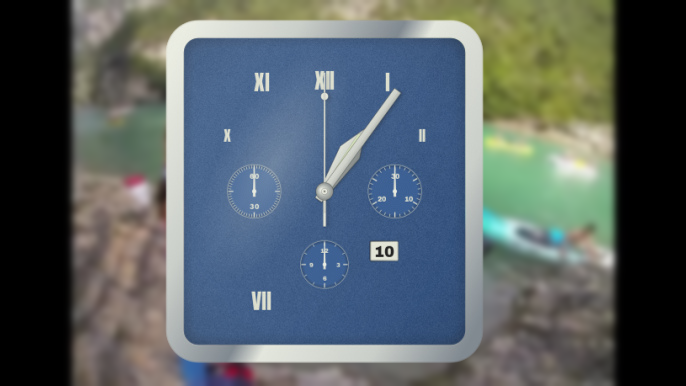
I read **1:06**
